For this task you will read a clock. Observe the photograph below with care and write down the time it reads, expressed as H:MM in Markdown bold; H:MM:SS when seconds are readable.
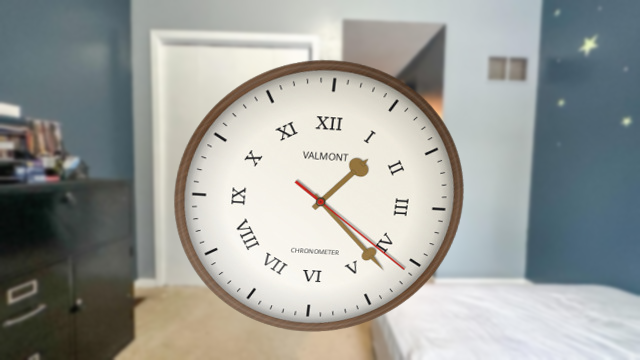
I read **1:22:21**
